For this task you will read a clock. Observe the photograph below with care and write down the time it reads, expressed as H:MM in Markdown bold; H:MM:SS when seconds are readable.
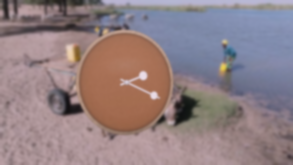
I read **2:19**
